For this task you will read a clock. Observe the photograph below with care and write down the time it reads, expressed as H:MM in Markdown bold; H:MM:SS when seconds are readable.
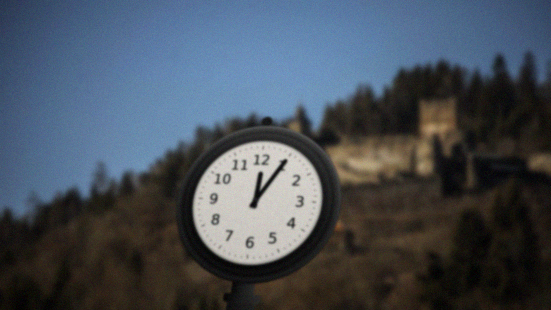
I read **12:05**
